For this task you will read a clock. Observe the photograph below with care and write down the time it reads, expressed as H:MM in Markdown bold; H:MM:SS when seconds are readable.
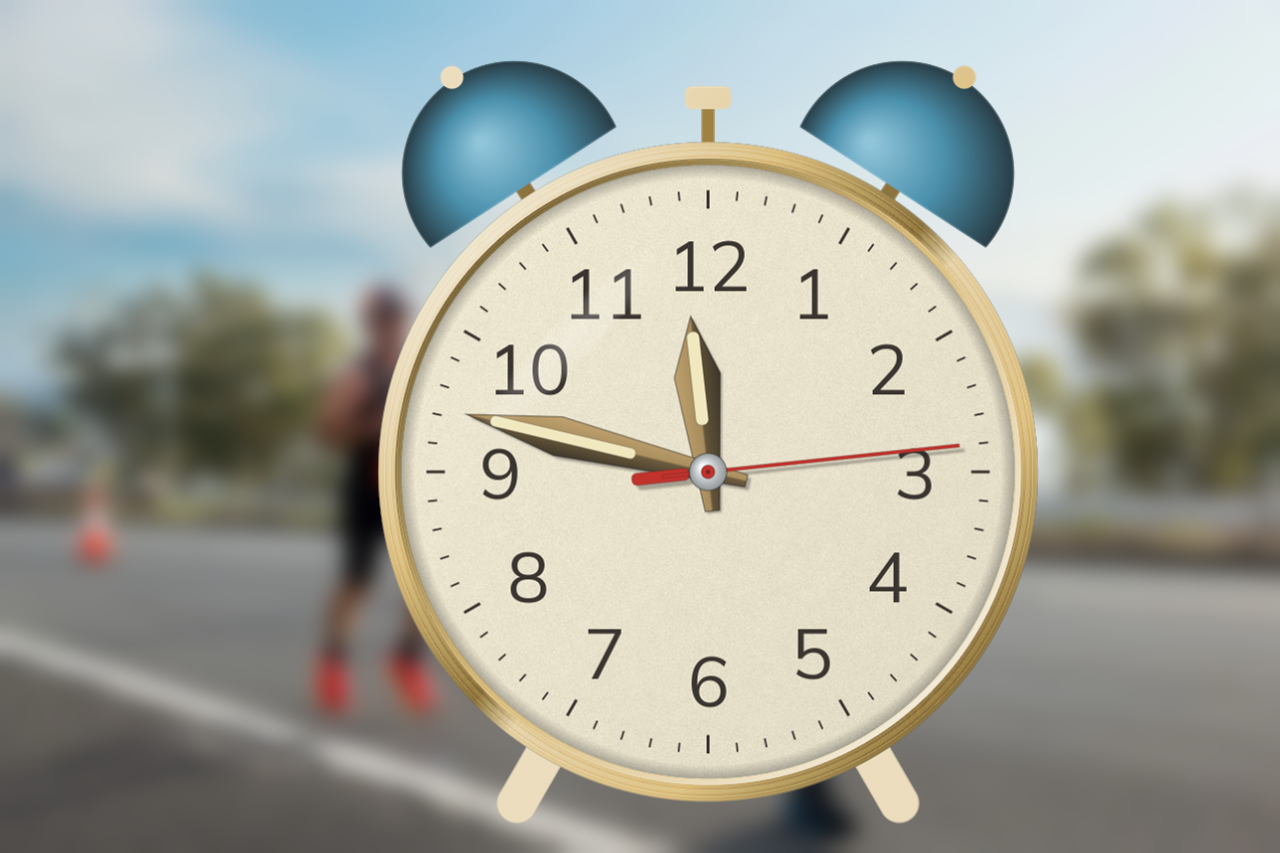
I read **11:47:14**
